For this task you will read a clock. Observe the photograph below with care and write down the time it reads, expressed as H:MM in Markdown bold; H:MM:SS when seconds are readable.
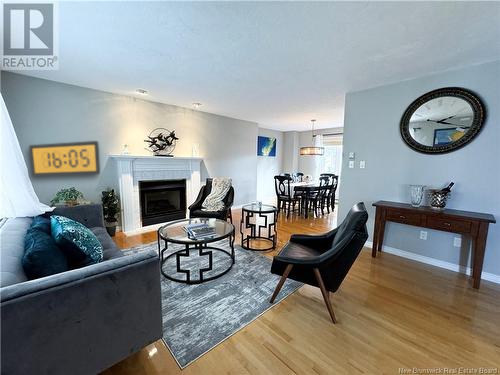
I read **16:05**
